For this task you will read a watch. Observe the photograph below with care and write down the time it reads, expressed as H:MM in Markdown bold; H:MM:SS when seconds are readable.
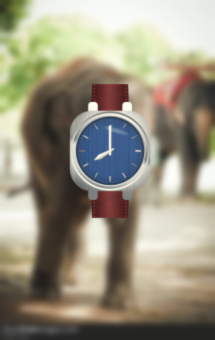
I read **8:00**
